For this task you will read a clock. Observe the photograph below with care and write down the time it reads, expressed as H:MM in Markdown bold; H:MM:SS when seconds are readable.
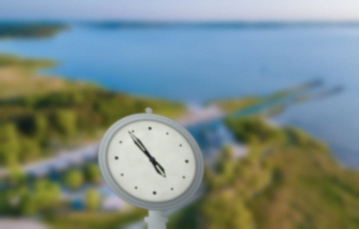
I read **4:54**
